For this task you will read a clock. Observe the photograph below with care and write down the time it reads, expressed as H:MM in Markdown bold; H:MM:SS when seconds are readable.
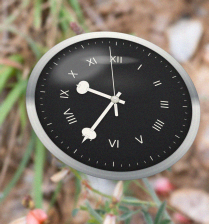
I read **9:34:59**
